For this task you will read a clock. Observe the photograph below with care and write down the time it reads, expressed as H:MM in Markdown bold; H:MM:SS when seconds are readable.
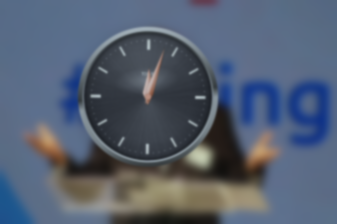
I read **12:03**
